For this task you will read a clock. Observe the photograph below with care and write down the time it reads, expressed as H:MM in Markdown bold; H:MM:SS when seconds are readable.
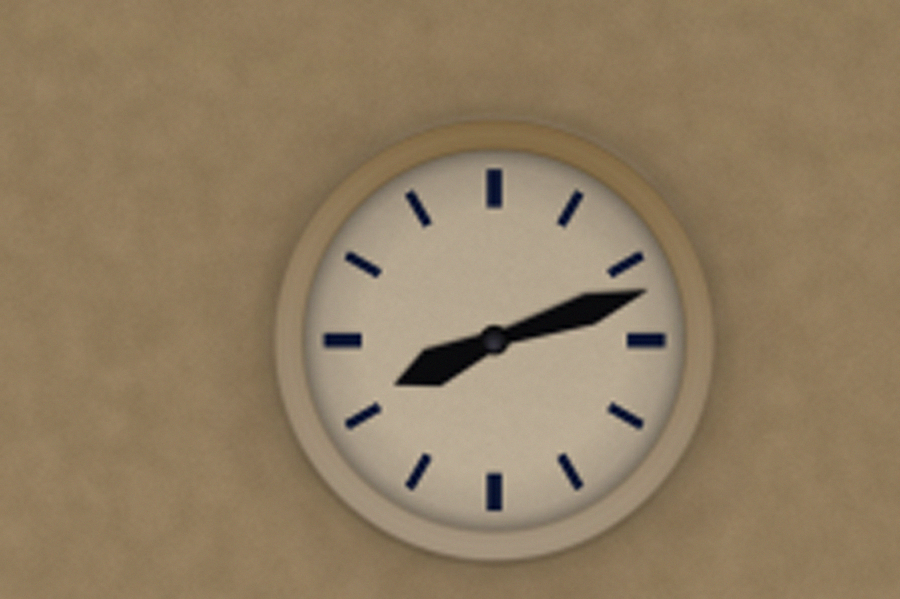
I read **8:12**
